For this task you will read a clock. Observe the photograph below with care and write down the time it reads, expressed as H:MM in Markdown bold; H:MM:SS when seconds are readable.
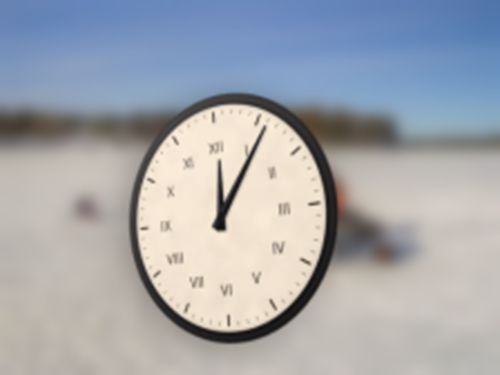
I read **12:06**
